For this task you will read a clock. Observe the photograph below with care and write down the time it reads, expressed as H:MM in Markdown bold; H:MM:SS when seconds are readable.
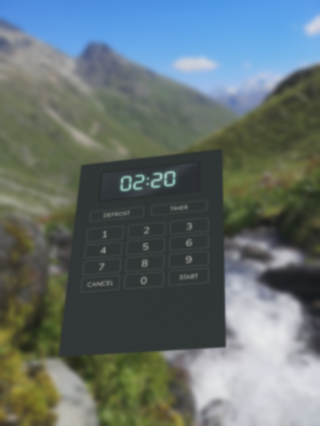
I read **2:20**
